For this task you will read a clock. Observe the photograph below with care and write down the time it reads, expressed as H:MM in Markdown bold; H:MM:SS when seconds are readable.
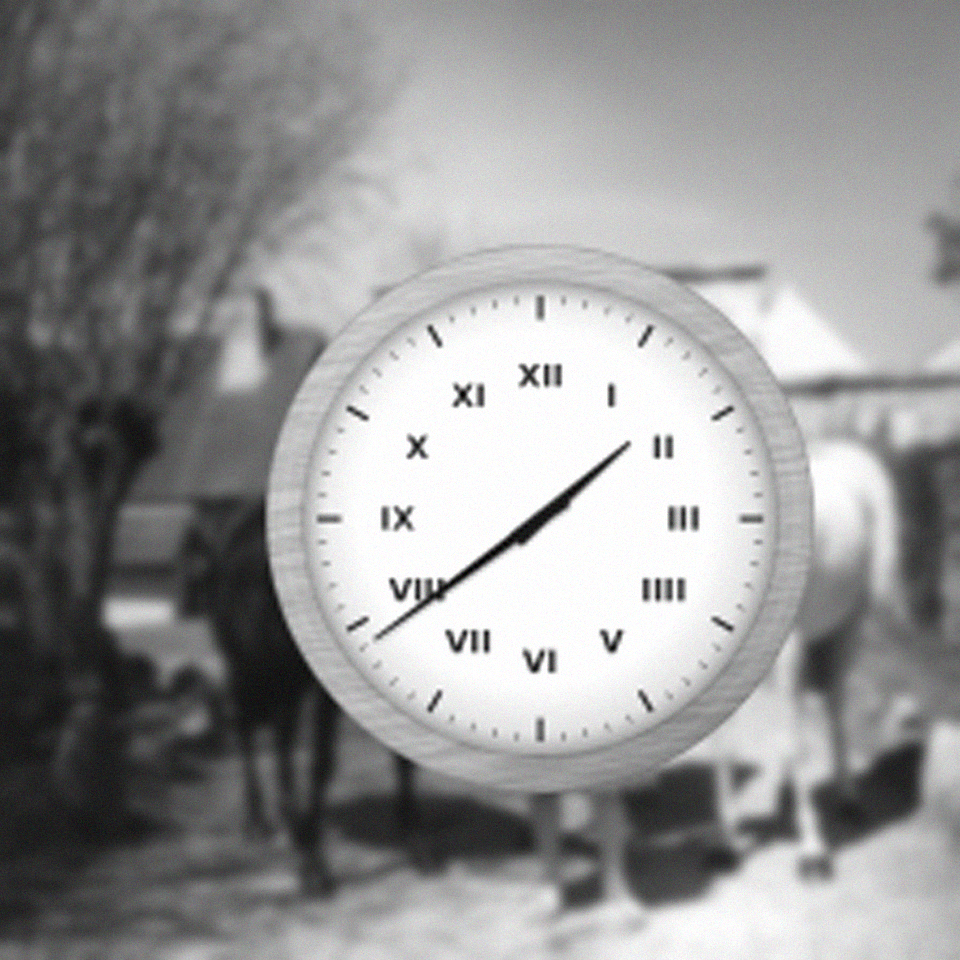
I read **1:39**
